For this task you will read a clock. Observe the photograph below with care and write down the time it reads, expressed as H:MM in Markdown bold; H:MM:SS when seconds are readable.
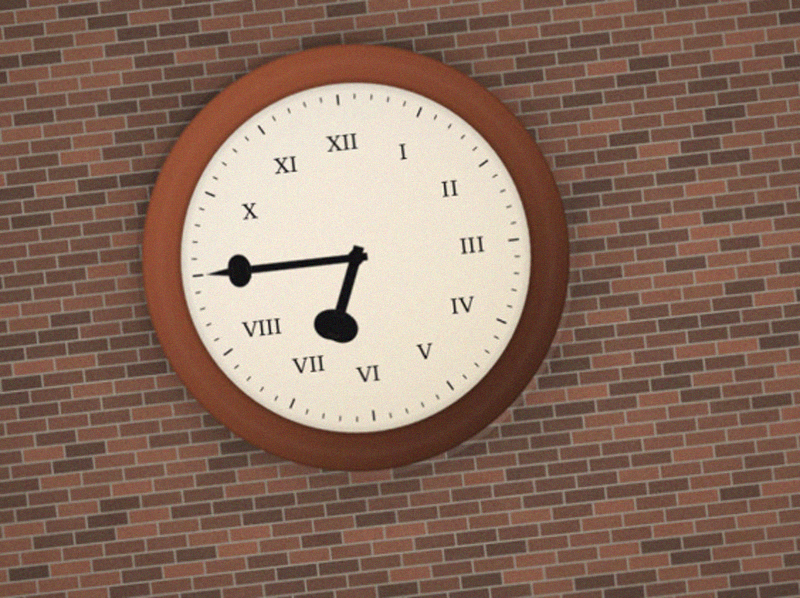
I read **6:45**
